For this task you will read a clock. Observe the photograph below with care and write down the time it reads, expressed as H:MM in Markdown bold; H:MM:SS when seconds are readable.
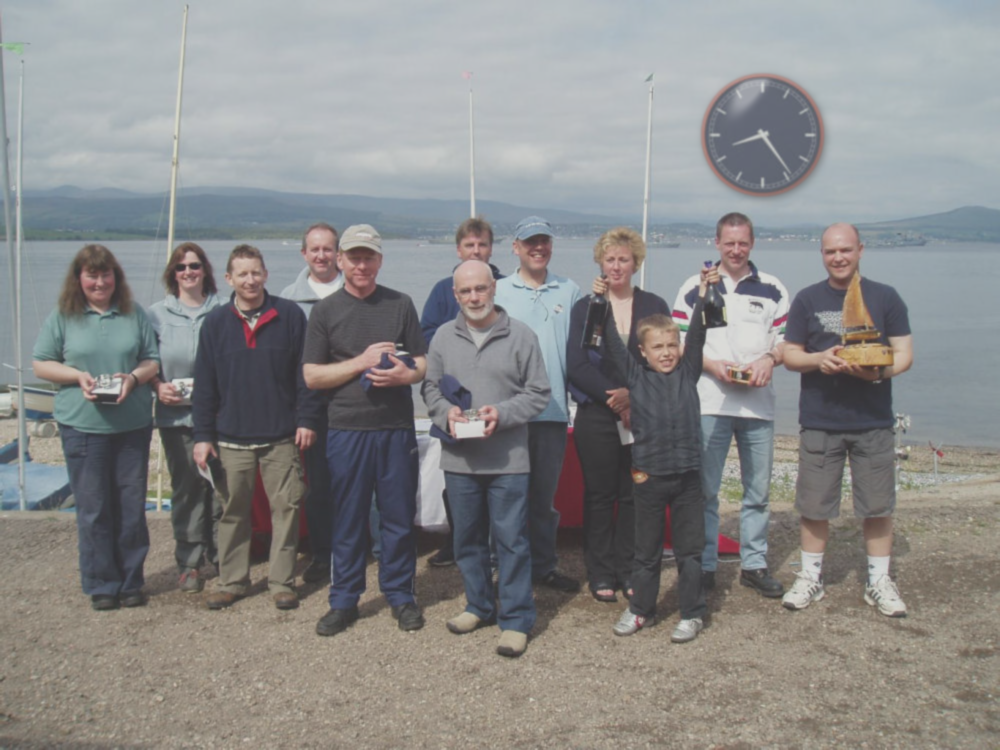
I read **8:24**
